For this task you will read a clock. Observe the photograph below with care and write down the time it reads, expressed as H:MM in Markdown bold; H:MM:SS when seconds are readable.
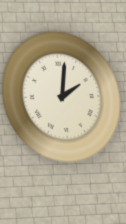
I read **2:02**
